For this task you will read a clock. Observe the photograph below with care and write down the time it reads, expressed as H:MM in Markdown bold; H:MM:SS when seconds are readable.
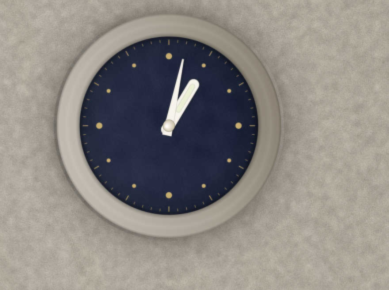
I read **1:02**
